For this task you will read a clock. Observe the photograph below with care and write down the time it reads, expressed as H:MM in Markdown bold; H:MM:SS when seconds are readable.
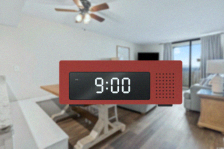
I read **9:00**
